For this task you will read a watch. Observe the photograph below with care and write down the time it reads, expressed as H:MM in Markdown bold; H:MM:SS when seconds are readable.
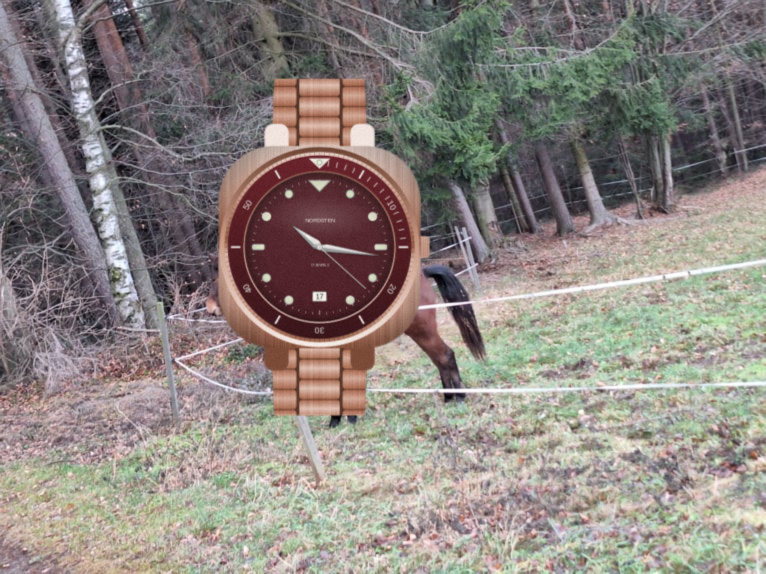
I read **10:16:22**
